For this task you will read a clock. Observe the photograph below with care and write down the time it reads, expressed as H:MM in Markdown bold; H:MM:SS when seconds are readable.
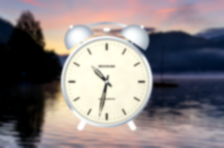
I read **10:32**
